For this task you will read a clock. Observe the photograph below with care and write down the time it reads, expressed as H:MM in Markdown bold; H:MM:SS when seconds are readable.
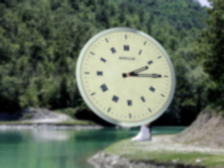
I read **2:15**
